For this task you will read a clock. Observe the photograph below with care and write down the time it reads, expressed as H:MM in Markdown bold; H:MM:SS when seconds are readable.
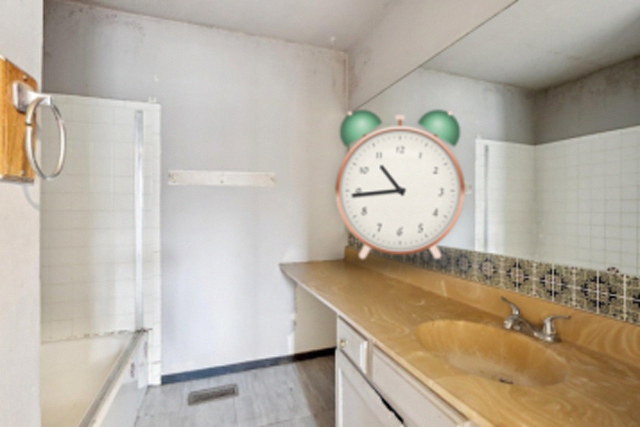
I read **10:44**
